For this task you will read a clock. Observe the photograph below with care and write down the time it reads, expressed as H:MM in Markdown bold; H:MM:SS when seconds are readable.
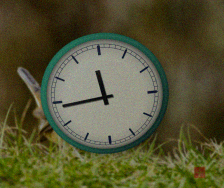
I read **11:44**
